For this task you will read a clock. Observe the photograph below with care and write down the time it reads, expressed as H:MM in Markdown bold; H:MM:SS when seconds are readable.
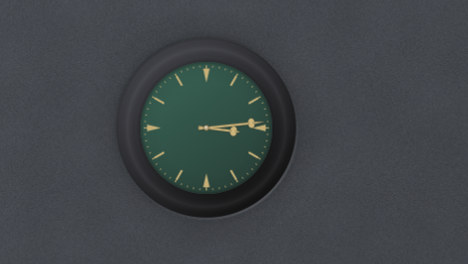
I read **3:14**
